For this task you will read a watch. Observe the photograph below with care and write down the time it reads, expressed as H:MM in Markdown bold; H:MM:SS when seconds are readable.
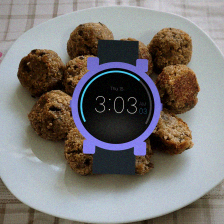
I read **3:03:03**
